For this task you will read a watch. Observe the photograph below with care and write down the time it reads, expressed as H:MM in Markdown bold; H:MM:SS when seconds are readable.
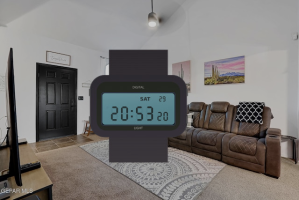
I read **20:53:20**
